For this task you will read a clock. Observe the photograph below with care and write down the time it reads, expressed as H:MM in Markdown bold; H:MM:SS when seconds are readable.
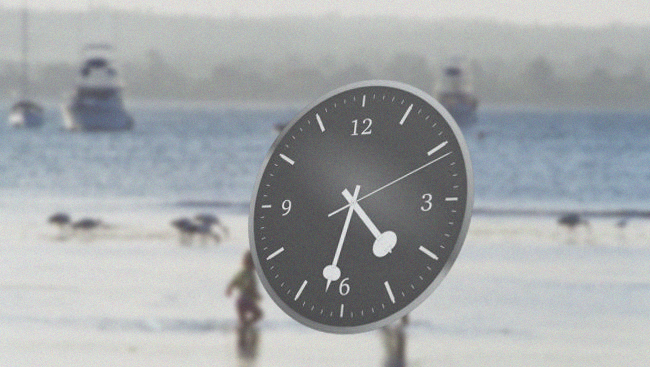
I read **4:32:11**
